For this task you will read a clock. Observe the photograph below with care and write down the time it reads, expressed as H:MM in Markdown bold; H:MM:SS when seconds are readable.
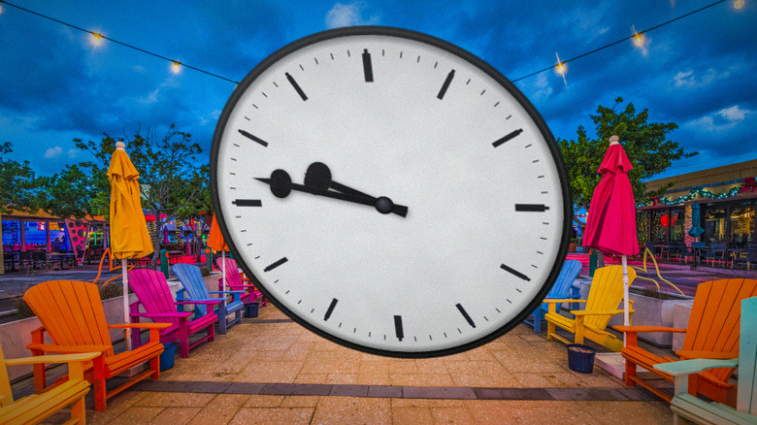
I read **9:47**
